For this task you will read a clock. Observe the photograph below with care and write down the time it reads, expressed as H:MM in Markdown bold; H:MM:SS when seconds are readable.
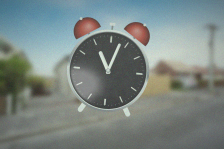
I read **11:03**
